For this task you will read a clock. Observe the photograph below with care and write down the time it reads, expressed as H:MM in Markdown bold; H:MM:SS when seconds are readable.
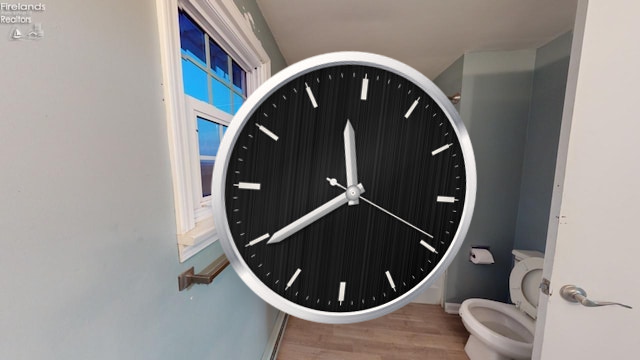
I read **11:39:19**
